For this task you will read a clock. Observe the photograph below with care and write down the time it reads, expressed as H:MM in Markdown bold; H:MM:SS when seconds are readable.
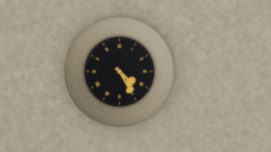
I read **4:25**
